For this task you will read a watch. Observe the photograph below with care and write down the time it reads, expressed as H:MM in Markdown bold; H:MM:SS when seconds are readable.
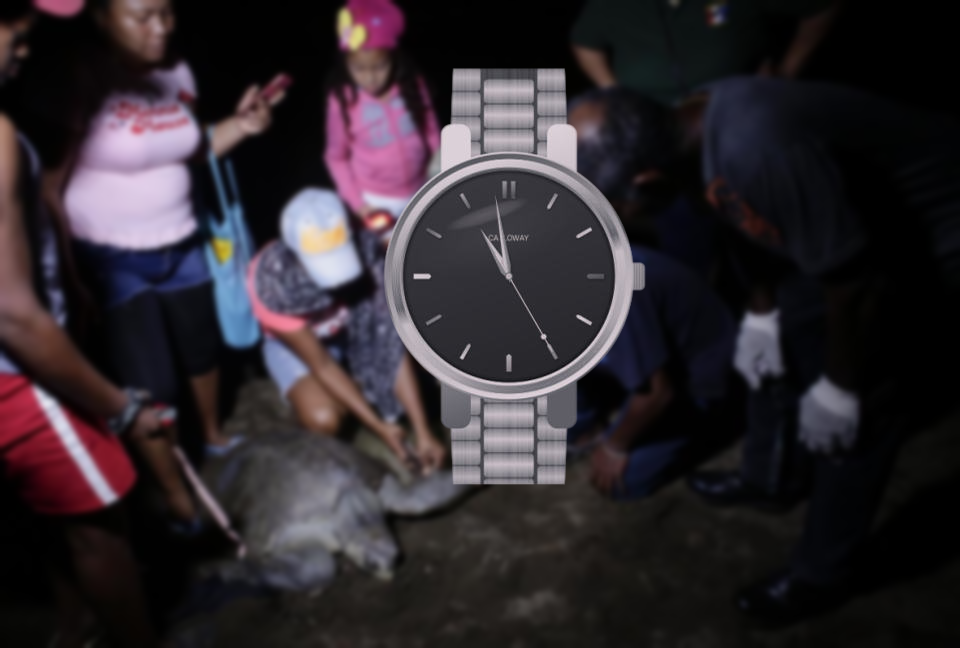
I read **10:58:25**
